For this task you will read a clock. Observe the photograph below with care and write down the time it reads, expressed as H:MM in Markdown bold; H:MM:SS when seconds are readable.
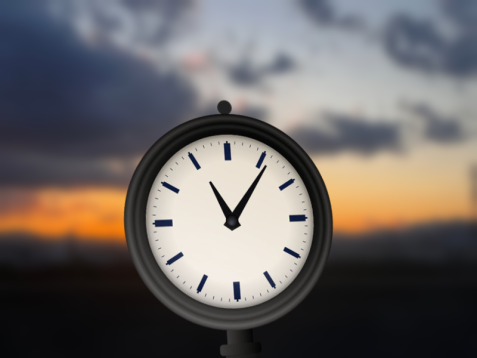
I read **11:06**
